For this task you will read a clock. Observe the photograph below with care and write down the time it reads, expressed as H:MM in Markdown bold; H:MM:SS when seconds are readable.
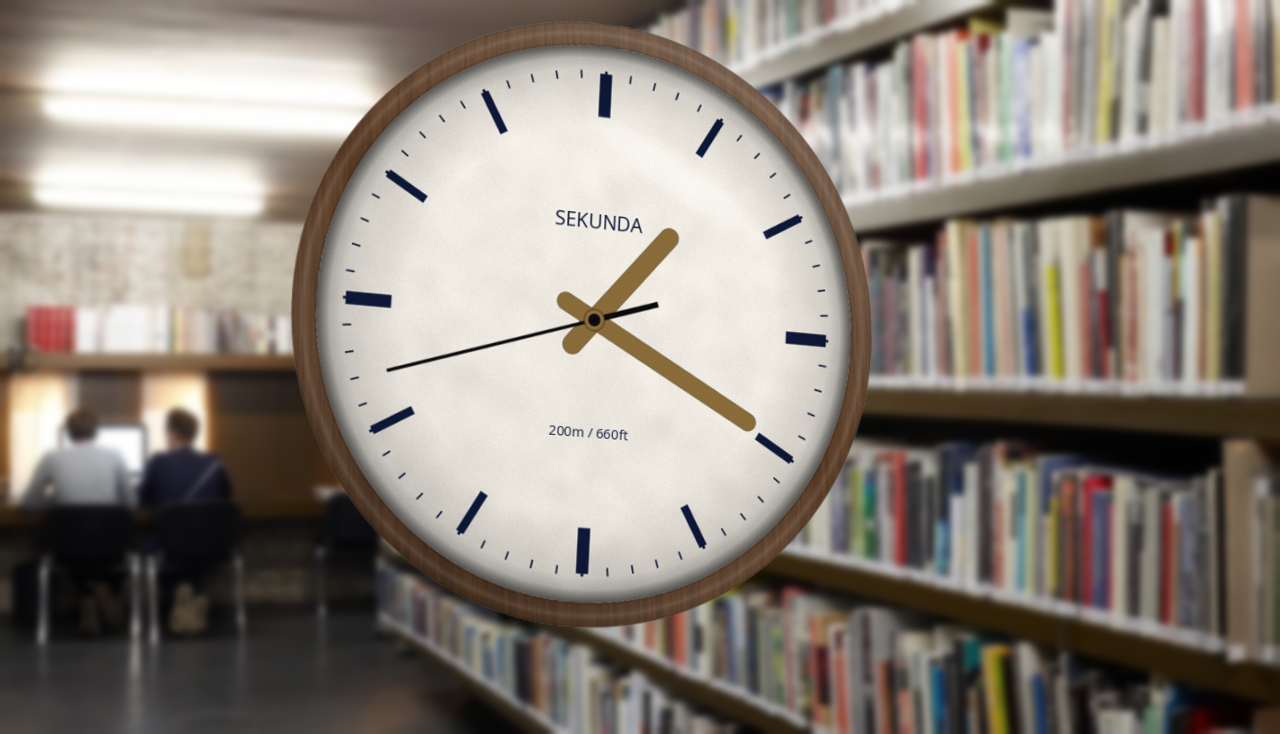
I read **1:19:42**
